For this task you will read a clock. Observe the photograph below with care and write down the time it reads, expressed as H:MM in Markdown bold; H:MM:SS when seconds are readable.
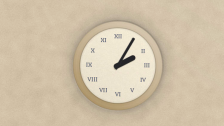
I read **2:05**
